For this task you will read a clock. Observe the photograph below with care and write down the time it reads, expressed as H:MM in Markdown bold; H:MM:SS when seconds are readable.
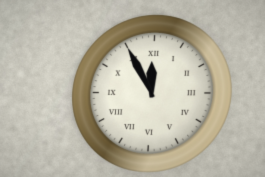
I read **11:55**
